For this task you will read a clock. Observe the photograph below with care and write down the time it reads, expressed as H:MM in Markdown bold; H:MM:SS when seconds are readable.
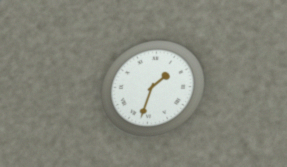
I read **1:32**
